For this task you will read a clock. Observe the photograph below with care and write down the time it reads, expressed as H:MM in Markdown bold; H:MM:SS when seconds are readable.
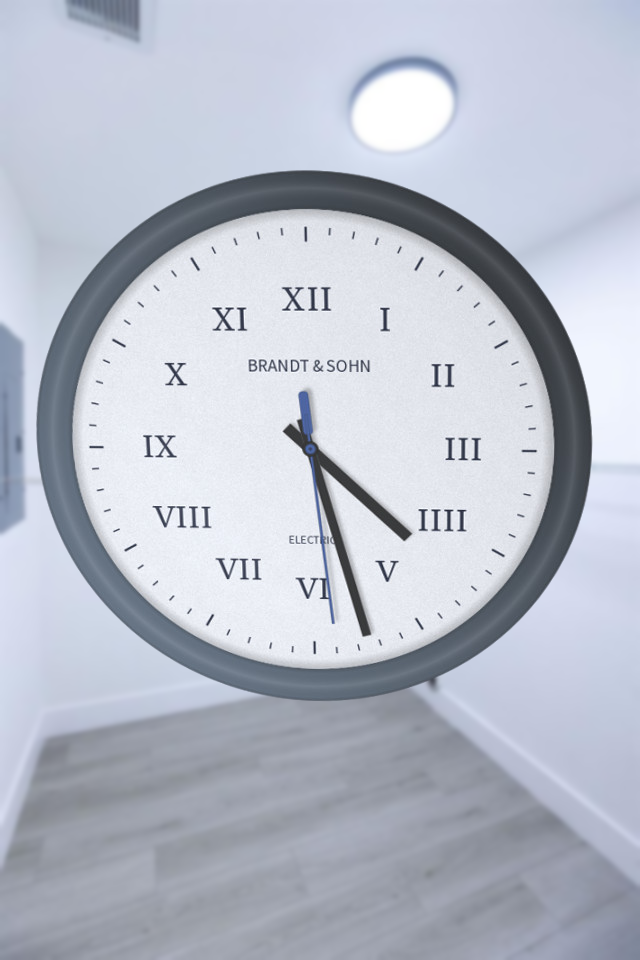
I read **4:27:29**
